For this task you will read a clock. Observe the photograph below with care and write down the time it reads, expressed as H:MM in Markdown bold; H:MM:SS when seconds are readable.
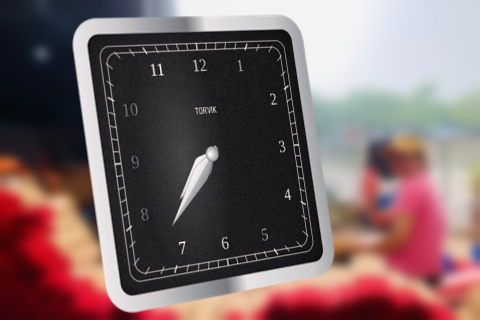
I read **7:37**
